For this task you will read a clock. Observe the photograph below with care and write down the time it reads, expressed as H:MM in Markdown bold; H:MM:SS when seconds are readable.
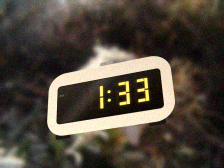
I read **1:33**
